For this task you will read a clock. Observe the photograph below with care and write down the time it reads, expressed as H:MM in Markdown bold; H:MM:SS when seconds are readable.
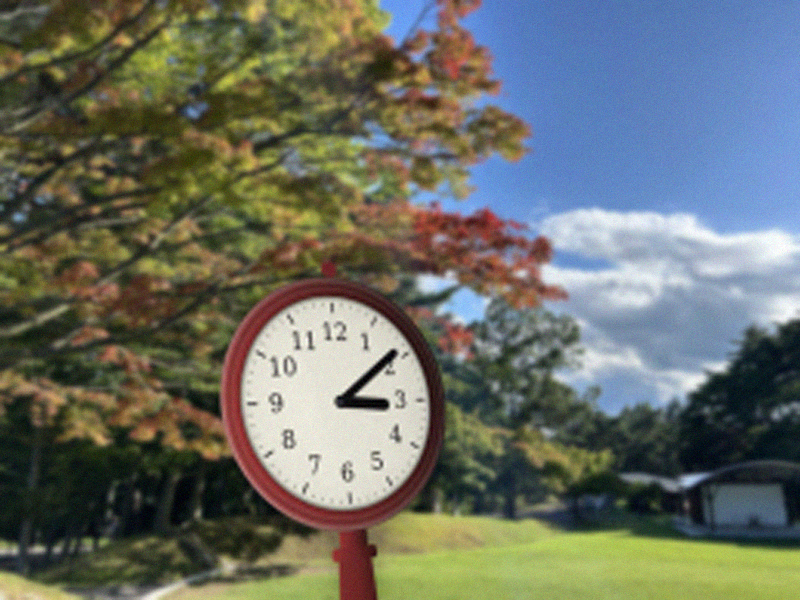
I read **3:09**
